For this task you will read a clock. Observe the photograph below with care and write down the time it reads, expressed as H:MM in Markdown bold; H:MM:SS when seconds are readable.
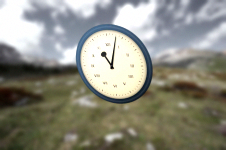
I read **11:03**
